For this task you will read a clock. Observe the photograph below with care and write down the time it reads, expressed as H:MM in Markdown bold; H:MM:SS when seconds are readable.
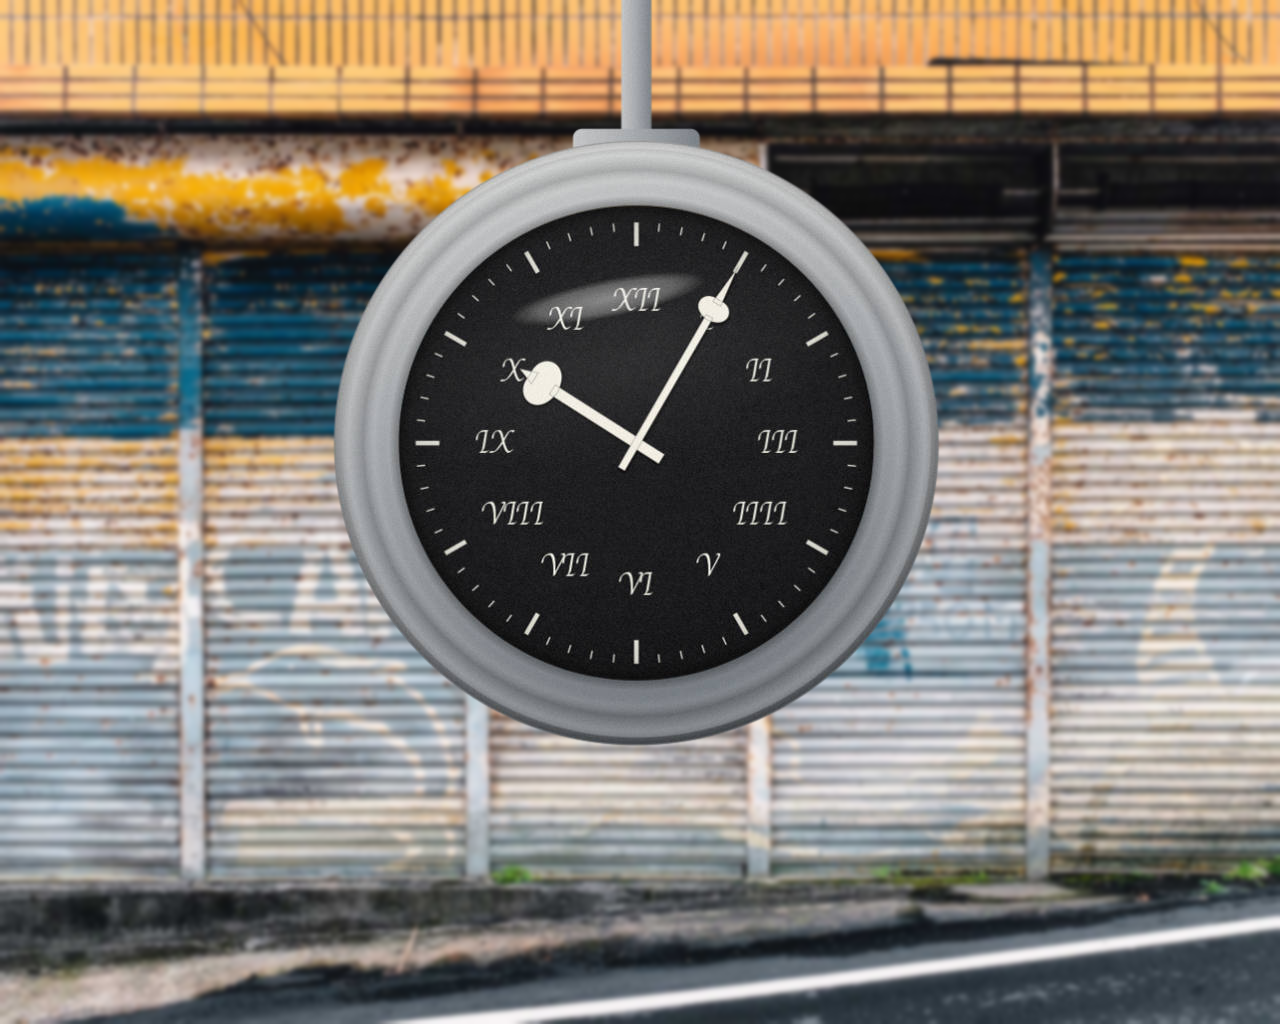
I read **10:05**
